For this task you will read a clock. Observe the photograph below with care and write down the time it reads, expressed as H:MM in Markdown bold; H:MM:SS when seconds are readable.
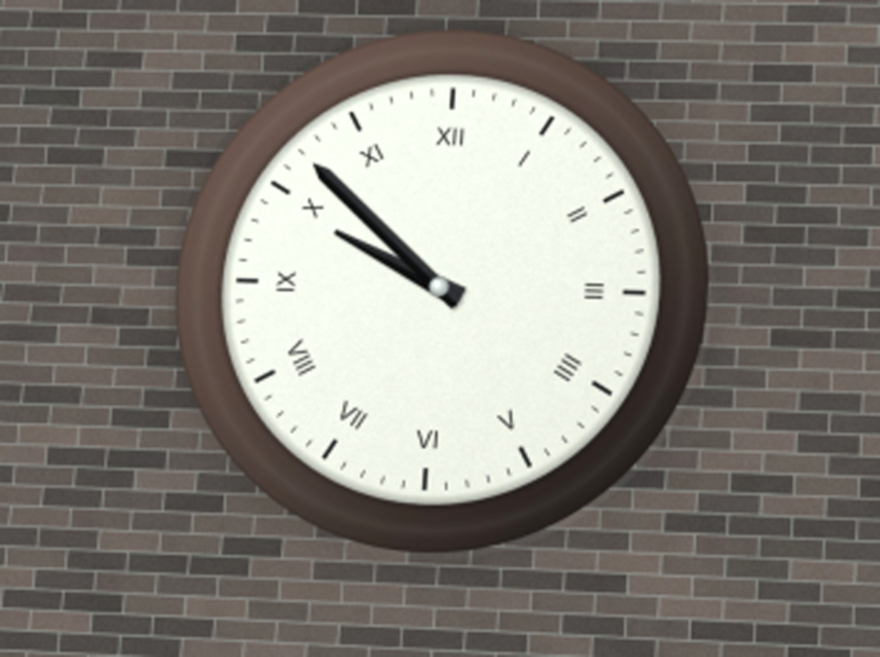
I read **9:52**
